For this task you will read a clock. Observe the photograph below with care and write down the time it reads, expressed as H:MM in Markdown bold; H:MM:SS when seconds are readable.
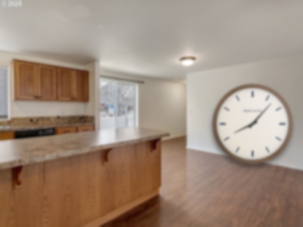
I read **8:07**
